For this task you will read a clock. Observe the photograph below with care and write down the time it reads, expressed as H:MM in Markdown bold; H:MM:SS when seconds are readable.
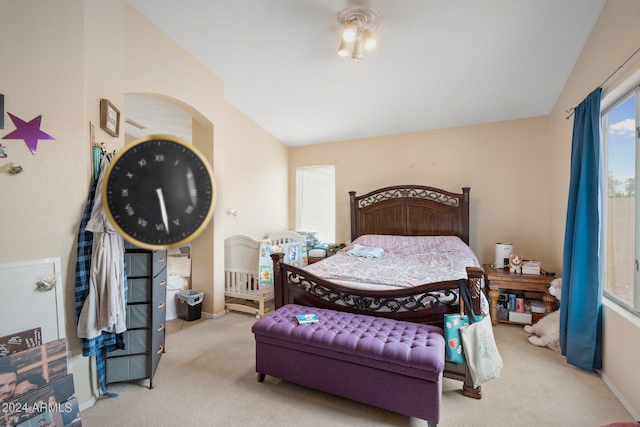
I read **5:28**
